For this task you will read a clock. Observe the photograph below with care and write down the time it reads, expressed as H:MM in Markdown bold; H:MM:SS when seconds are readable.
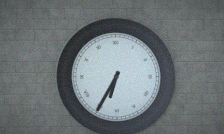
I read **6:35**
